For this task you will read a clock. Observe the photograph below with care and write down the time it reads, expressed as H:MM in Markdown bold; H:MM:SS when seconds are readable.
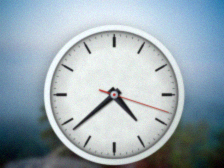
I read **4:38:18**
